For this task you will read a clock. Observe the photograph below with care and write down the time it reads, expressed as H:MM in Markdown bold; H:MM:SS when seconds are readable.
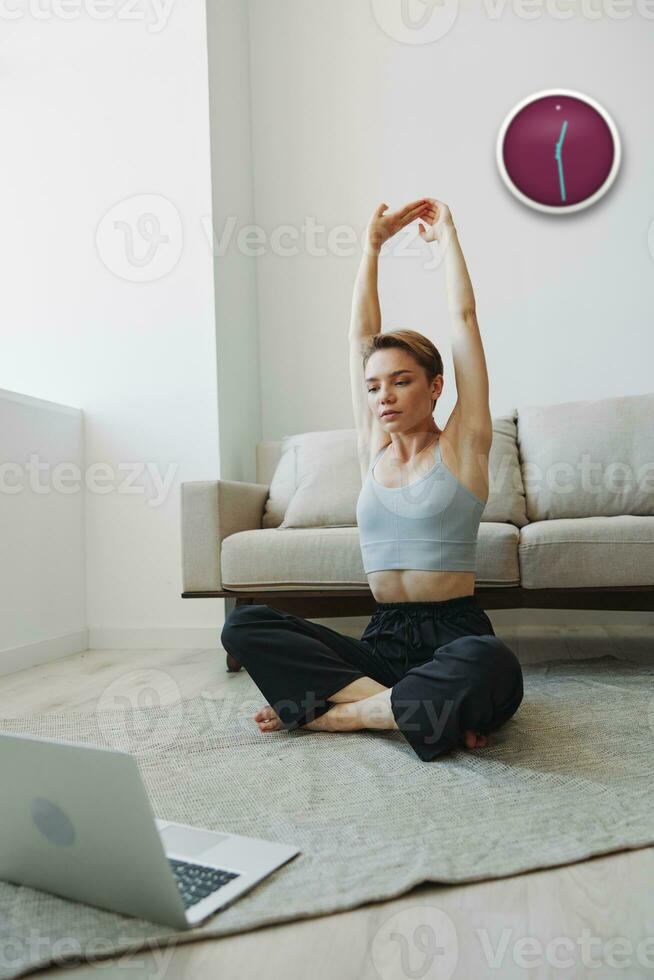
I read **12:29**
